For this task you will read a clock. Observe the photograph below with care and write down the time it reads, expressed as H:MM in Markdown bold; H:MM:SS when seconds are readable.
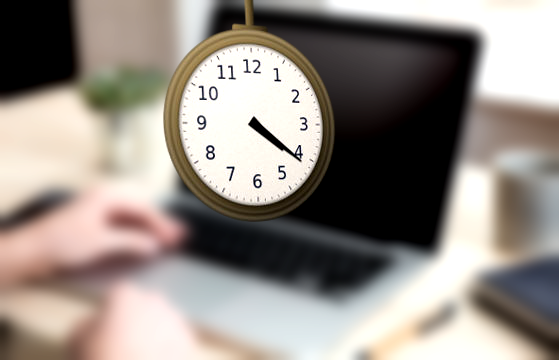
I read **4:21**
